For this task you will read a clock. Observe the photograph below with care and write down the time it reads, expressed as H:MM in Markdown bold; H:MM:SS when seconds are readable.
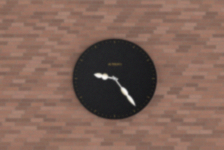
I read **9:24**
